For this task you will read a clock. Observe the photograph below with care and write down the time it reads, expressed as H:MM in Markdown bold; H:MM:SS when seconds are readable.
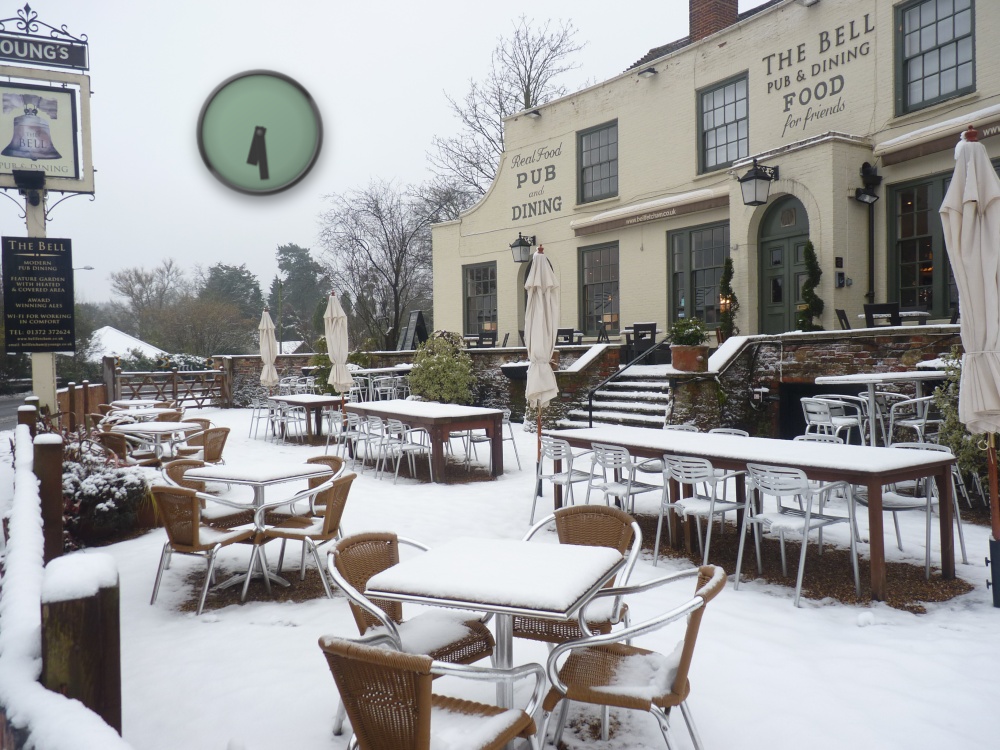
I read **6:29**
